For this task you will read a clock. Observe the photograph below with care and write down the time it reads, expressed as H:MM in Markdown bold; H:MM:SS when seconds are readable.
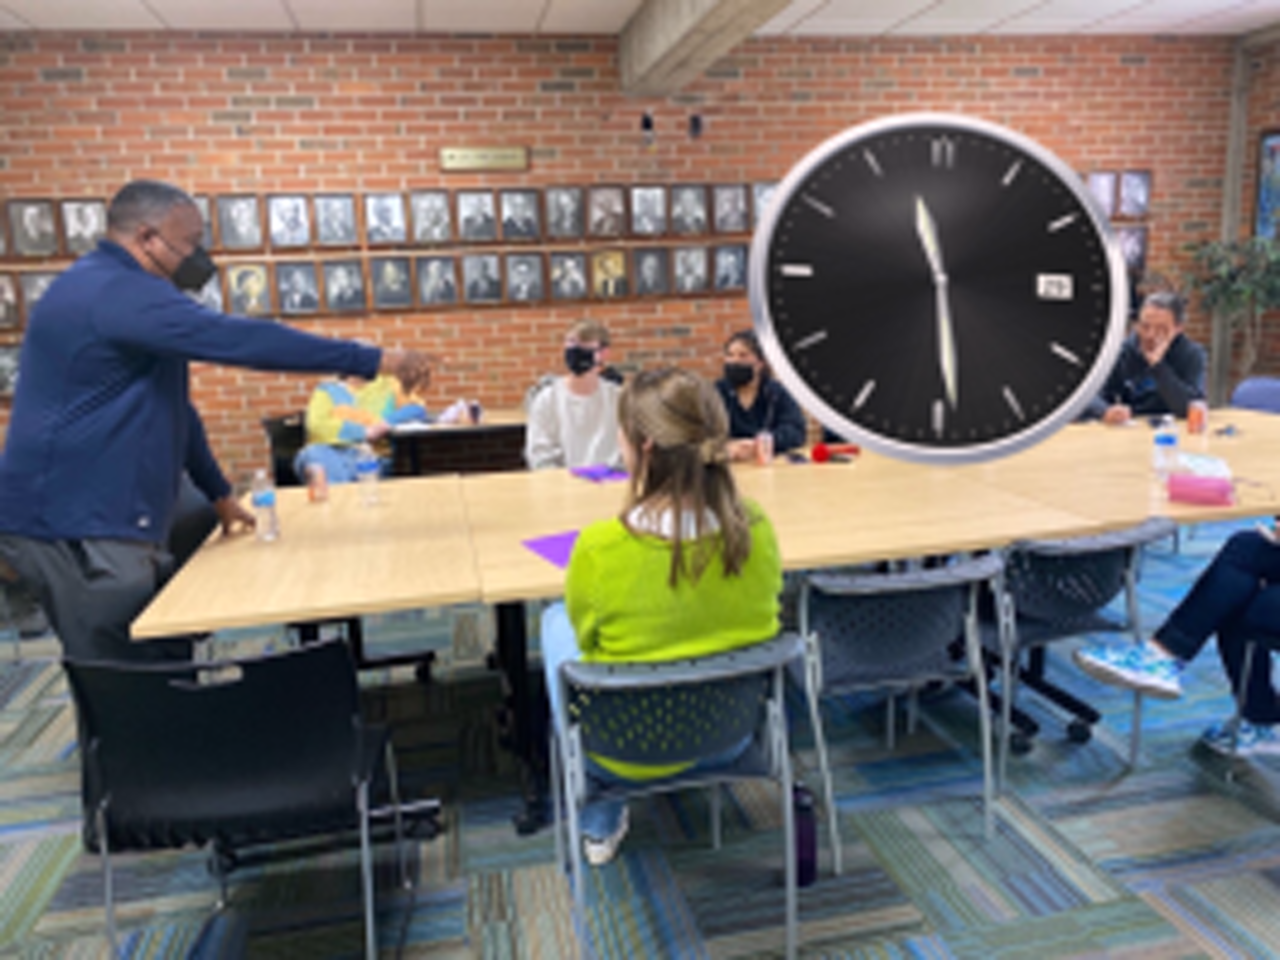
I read **11:29**
